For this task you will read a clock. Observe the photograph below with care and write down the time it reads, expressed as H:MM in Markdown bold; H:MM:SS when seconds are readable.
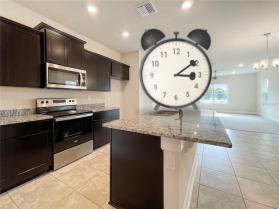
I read **3:09**
